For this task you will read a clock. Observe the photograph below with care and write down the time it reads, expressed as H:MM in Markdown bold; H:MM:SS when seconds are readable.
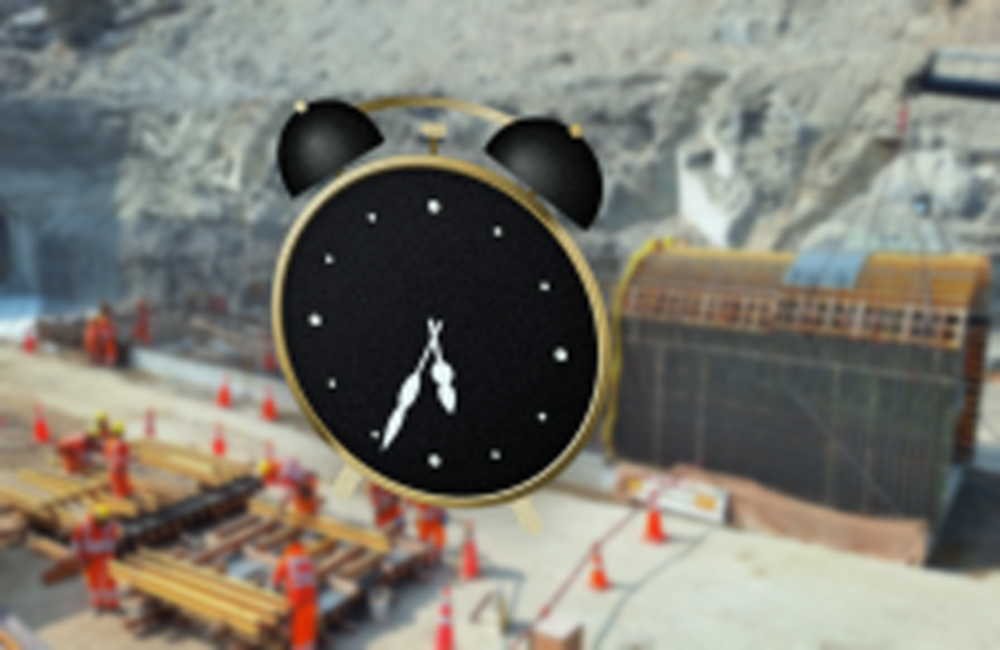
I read **5:34**
